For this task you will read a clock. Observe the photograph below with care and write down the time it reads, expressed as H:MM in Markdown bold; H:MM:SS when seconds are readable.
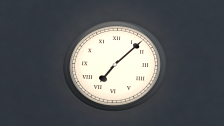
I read **7:07**
